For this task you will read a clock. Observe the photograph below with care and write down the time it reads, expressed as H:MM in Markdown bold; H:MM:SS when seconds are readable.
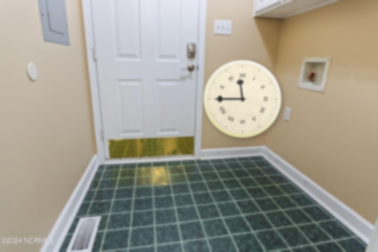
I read **11:45**
